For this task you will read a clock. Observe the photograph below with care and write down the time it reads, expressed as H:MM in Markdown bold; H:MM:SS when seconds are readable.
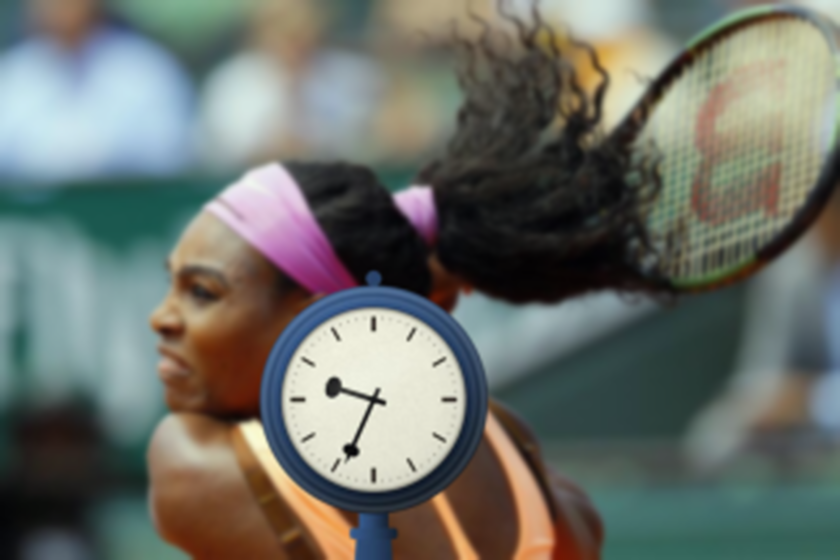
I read **9:34**
